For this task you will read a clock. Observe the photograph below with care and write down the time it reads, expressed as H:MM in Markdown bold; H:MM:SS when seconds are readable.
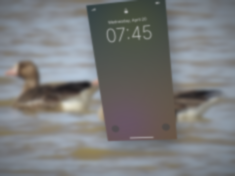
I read **7:45**
